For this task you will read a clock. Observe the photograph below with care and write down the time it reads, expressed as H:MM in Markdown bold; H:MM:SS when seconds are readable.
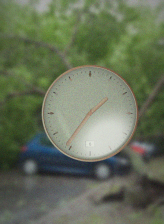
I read **1:36**
